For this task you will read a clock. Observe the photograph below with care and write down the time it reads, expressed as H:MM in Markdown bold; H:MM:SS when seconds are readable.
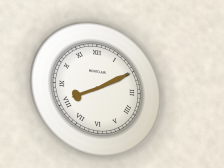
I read **8:10**
